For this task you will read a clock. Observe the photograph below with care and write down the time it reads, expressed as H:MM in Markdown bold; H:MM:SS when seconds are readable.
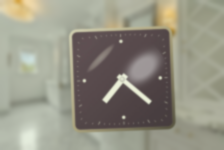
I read **7:22**
